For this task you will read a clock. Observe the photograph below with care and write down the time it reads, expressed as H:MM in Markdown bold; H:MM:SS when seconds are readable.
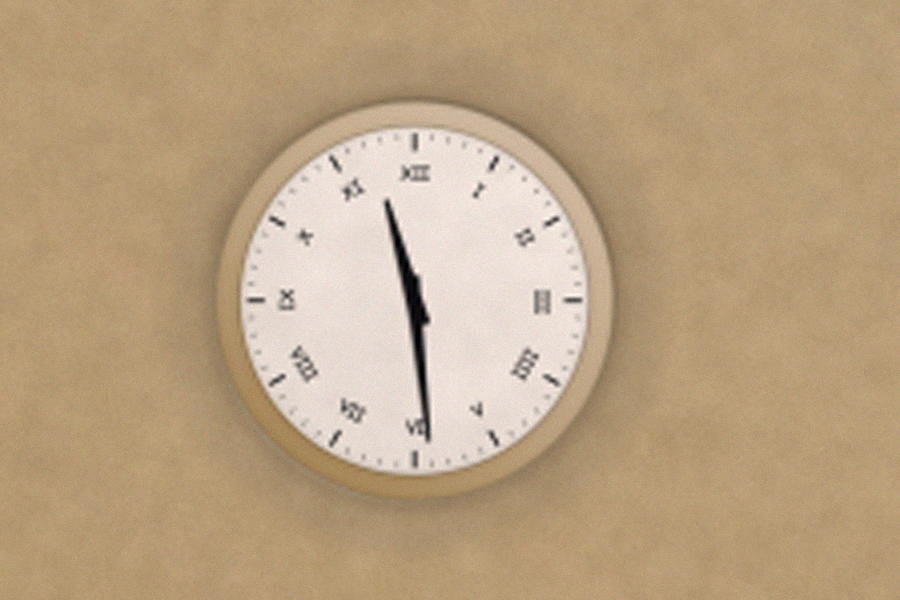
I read **11:29**
